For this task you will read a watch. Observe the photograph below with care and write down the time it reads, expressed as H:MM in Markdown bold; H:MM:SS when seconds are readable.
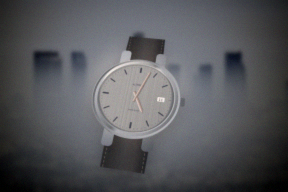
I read **5:03**
